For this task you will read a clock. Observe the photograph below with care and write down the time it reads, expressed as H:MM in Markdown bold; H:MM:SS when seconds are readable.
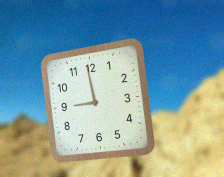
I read **8:59**
